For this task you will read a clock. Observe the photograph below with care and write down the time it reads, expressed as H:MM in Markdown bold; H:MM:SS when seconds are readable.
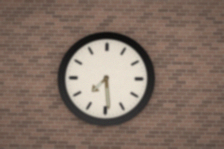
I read **7:29**
